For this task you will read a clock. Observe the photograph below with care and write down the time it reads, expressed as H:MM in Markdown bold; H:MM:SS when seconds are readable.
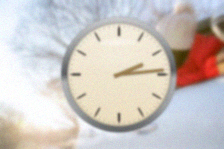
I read **2:14**
